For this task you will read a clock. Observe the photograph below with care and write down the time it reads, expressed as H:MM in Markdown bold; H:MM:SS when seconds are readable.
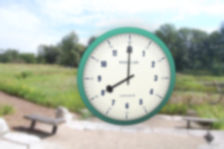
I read **8:00**
